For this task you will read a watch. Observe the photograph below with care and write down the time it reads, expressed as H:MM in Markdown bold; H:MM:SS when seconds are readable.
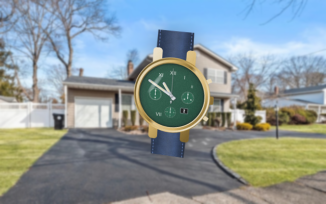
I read **10:50**
